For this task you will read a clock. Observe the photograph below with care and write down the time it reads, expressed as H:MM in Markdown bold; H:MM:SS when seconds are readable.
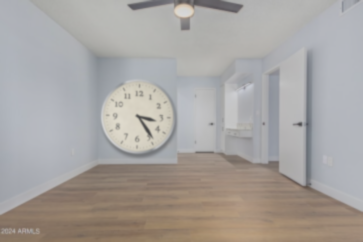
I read **3:24**
